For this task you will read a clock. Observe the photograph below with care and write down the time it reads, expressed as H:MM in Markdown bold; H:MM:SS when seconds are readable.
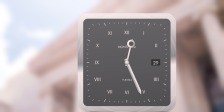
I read **12:26**
